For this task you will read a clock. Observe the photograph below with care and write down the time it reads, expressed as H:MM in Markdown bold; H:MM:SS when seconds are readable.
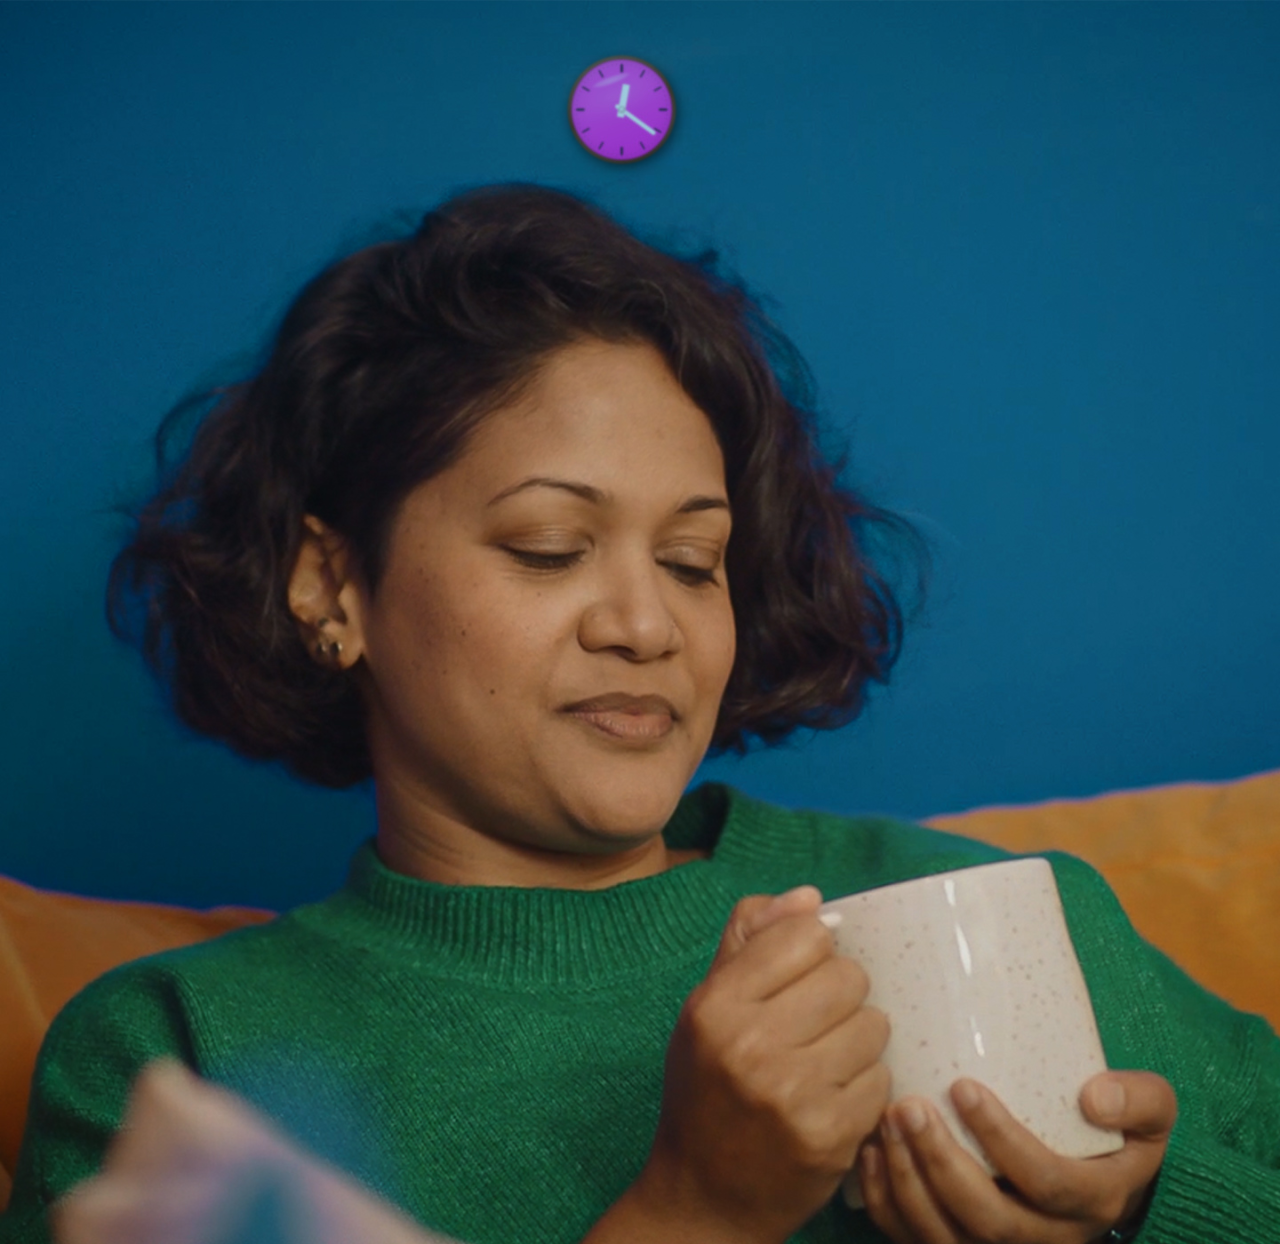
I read **12:21**
